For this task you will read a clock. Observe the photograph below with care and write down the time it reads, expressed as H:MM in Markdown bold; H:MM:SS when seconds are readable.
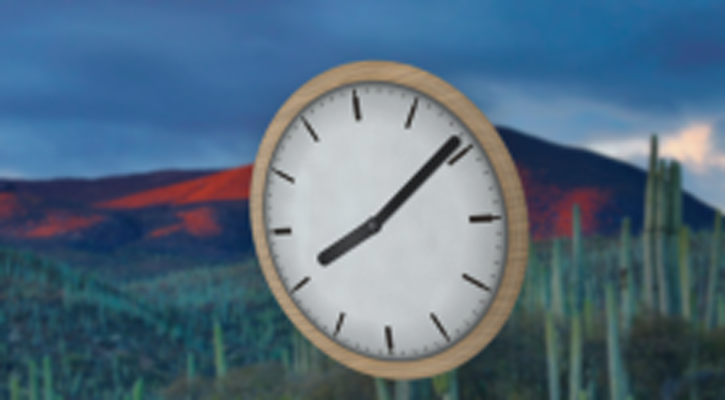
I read **8:09**
